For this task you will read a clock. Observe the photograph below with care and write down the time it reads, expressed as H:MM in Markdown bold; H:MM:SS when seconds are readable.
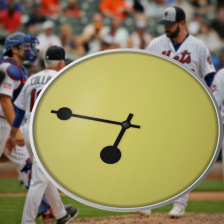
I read **6:47**
